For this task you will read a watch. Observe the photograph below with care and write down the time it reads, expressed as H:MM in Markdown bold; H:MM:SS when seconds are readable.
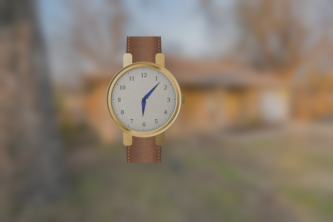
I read **6:07**
